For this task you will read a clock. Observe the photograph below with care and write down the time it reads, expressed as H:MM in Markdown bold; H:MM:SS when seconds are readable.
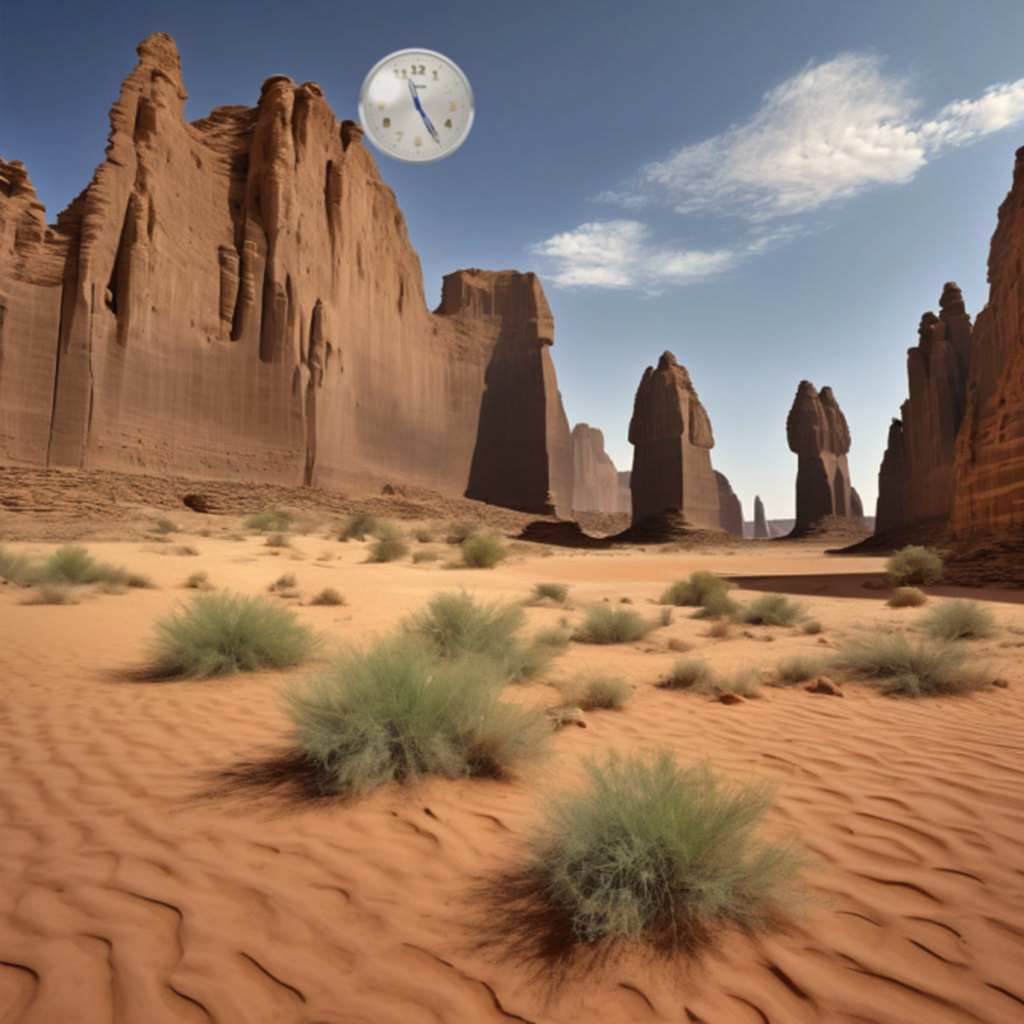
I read **11:25**
